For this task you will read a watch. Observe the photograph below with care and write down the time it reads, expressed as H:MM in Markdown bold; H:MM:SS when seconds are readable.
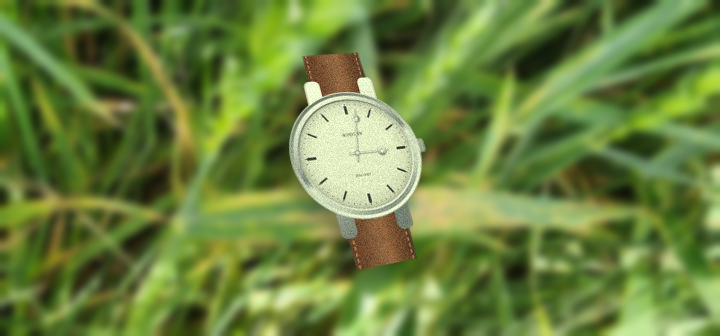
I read **3:02**
